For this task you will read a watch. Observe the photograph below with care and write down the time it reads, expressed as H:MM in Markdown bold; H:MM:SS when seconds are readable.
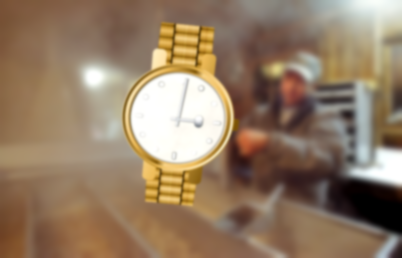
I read **3:01**
